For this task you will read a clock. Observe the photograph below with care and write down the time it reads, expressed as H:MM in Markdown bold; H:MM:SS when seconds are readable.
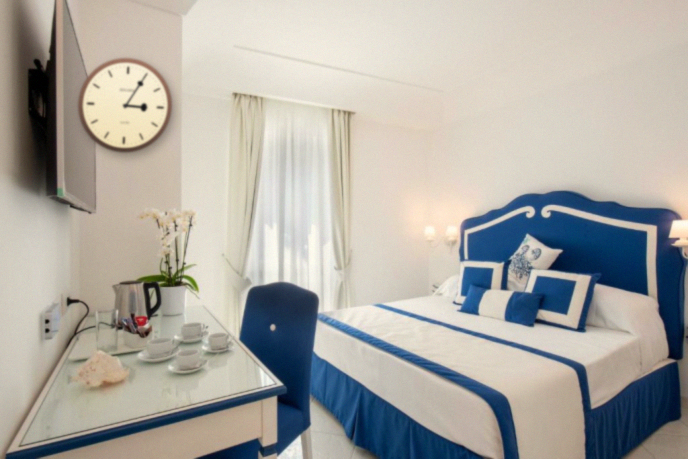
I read **3:05**
